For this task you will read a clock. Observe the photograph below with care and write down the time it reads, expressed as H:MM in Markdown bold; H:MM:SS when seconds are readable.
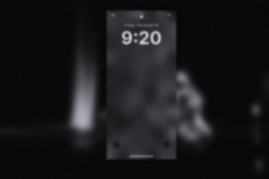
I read **9:20**
